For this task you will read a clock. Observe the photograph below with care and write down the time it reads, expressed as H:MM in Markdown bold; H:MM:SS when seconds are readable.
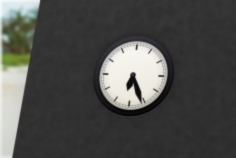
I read **6:26**
